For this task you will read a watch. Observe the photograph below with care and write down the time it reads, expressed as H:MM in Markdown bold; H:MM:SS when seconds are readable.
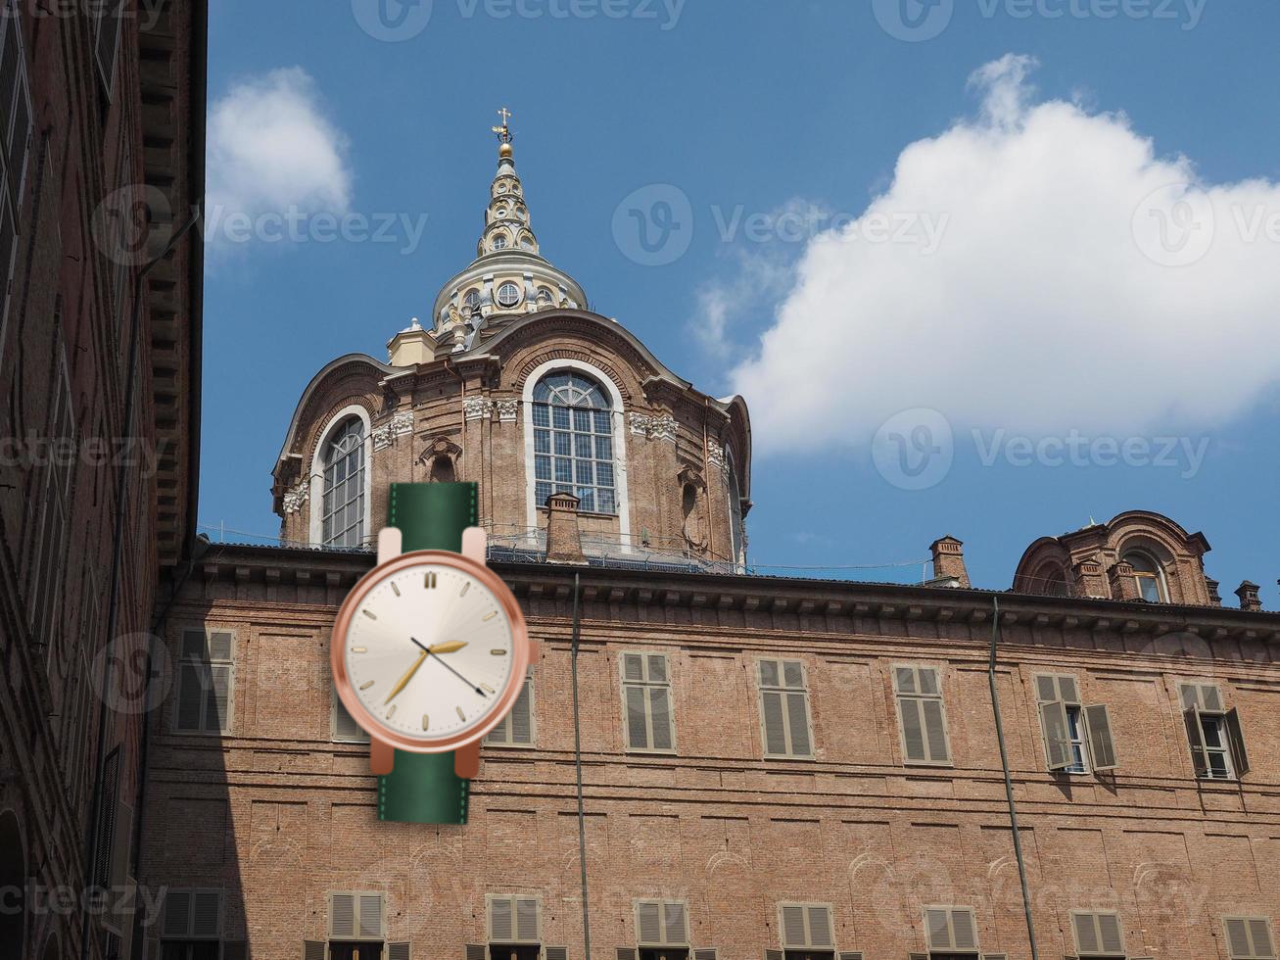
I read **2:36:21**
